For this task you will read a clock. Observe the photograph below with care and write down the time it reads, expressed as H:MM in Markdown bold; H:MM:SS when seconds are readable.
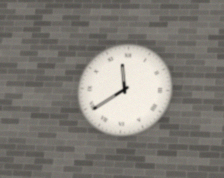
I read **11:39**
